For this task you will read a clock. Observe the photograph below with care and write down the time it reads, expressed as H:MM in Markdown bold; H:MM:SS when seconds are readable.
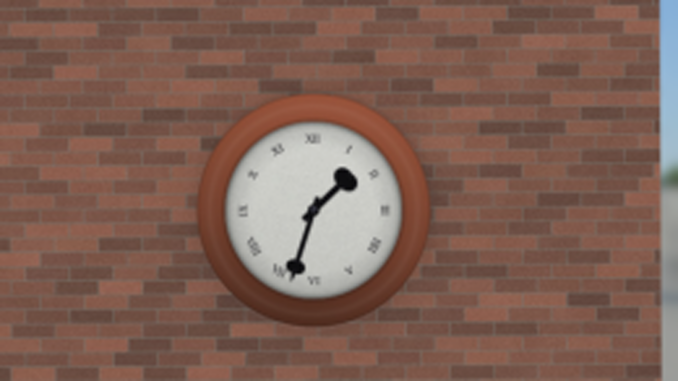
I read **1:33**
